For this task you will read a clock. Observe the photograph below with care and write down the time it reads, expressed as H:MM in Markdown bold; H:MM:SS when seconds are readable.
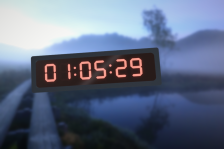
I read **1:05:29**
